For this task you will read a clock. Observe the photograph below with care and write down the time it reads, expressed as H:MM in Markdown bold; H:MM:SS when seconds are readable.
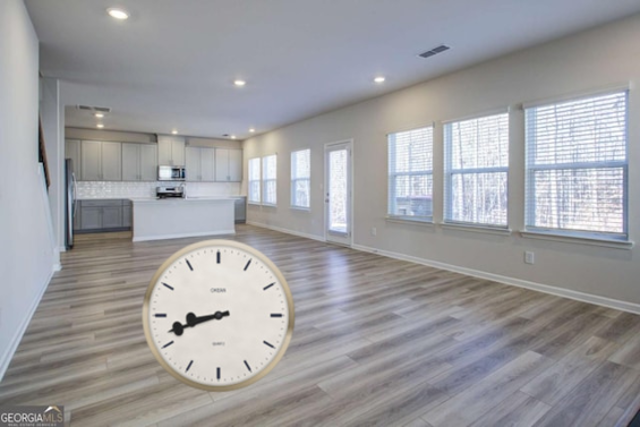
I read **8:42**
